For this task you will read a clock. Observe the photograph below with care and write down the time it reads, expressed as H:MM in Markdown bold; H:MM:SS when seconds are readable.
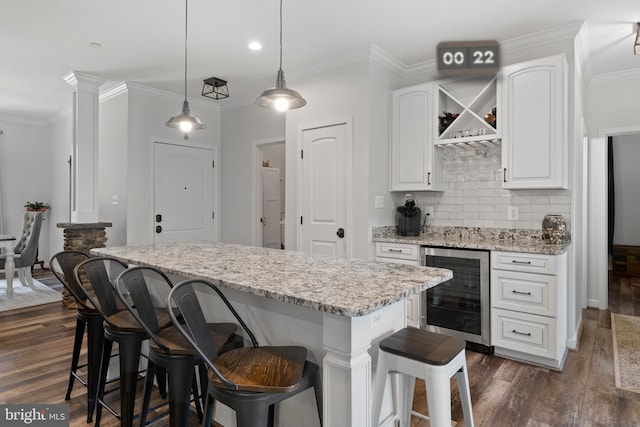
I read **0:22**
